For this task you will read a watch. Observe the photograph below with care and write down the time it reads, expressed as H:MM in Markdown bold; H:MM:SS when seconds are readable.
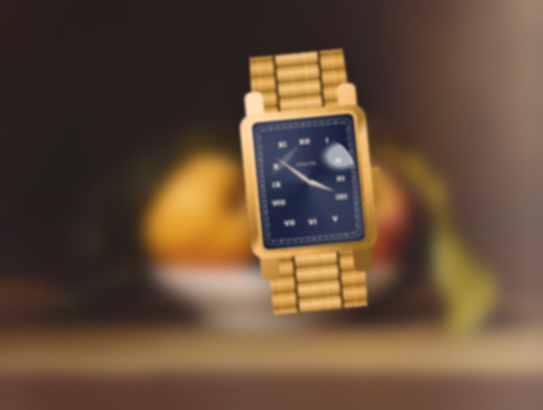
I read **3:52**
